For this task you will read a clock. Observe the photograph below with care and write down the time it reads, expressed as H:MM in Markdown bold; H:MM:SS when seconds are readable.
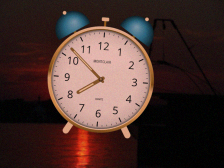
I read **7:52**
